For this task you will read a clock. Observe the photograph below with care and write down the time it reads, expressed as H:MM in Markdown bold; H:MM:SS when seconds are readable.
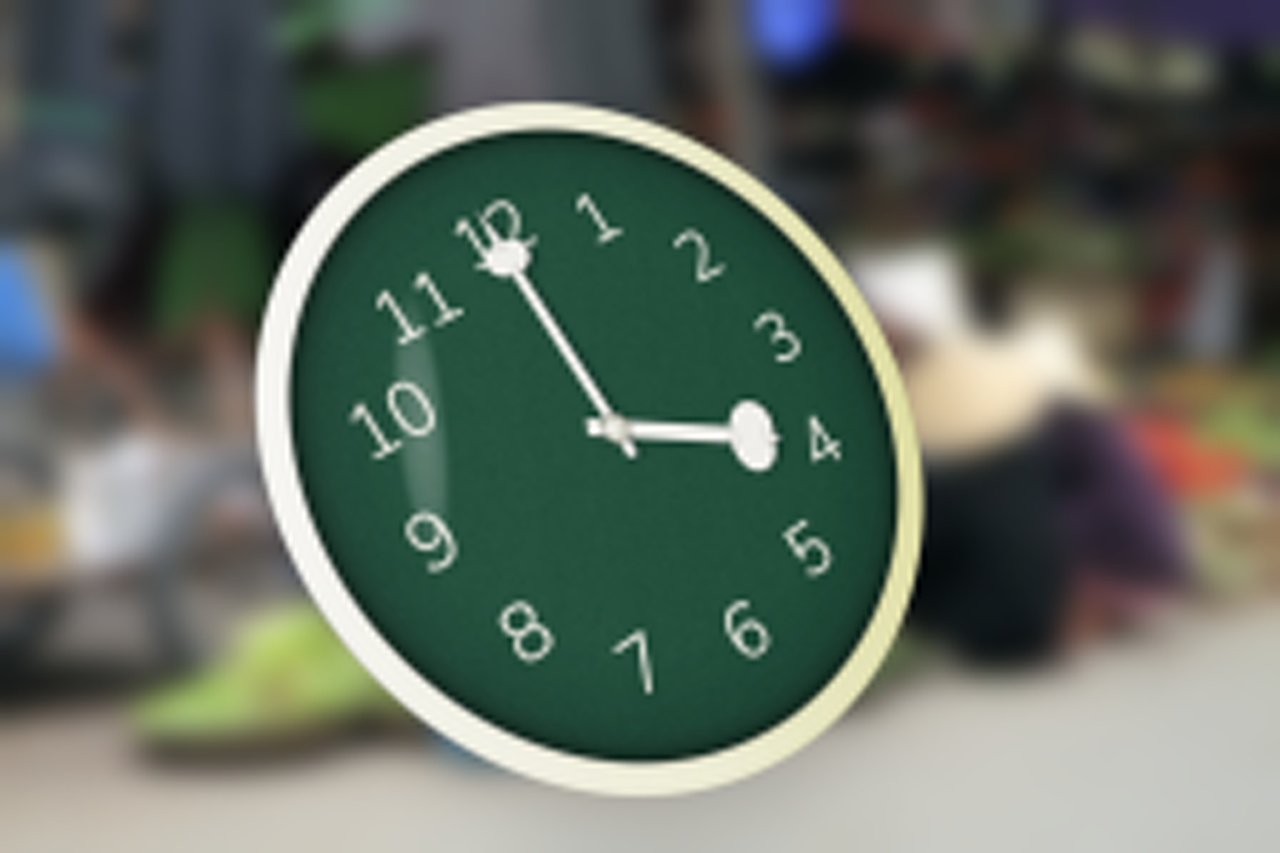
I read **4:00**
